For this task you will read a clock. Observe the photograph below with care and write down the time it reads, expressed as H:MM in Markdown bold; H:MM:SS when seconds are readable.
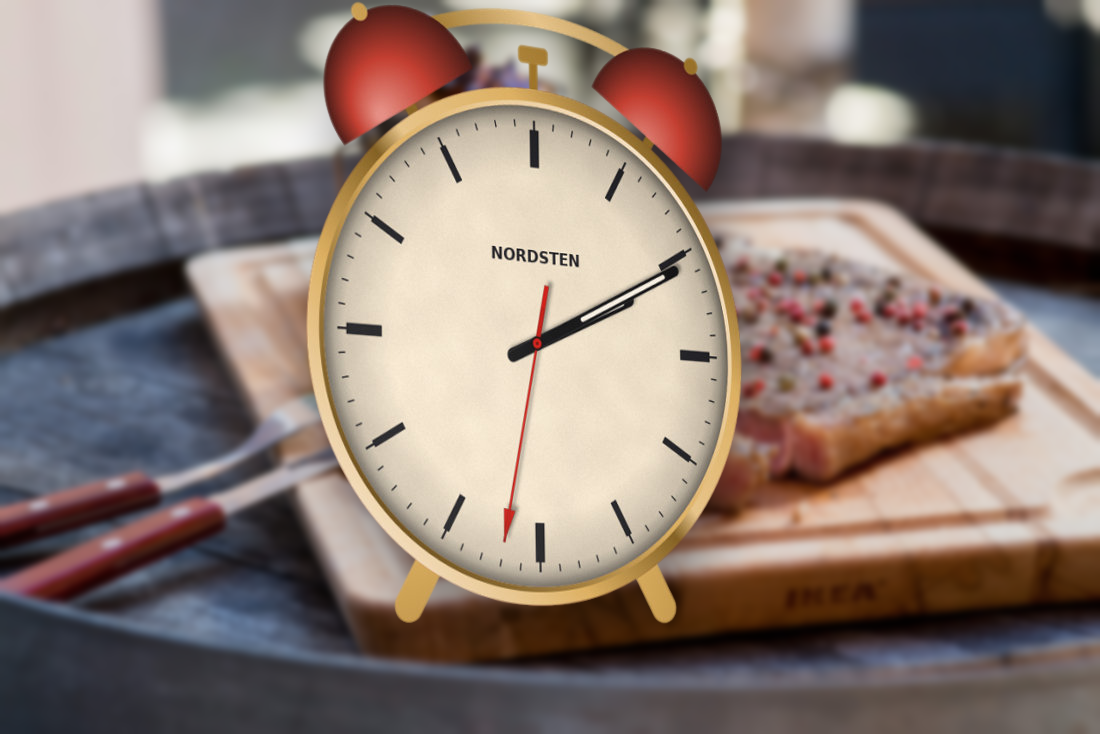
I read **2:10:32**
